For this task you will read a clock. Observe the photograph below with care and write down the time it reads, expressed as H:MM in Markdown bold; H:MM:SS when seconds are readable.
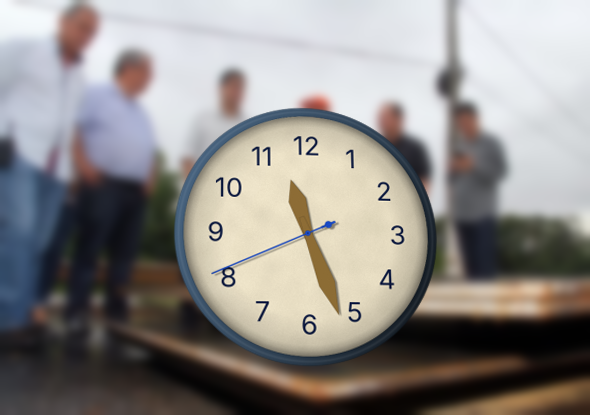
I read **11:26:41**
